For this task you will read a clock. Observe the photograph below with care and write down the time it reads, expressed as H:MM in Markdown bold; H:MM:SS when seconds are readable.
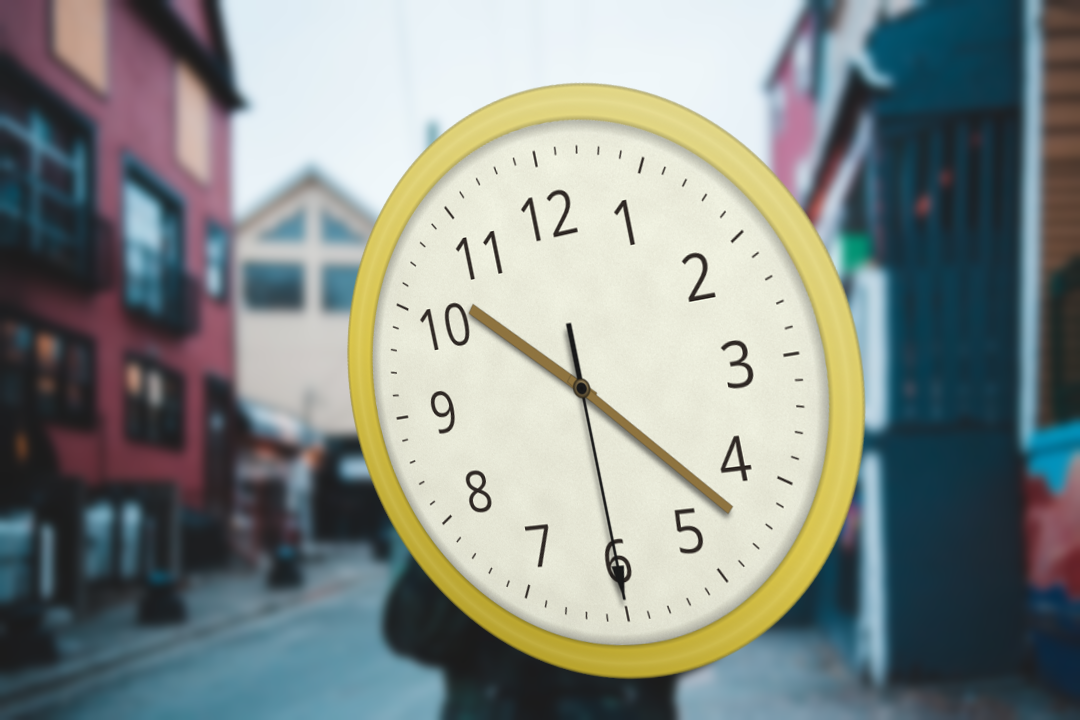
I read **10:22:30**
